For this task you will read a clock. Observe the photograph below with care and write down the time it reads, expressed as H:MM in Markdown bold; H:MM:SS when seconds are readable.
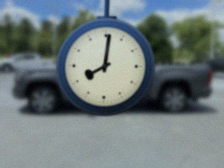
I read **8:01**
